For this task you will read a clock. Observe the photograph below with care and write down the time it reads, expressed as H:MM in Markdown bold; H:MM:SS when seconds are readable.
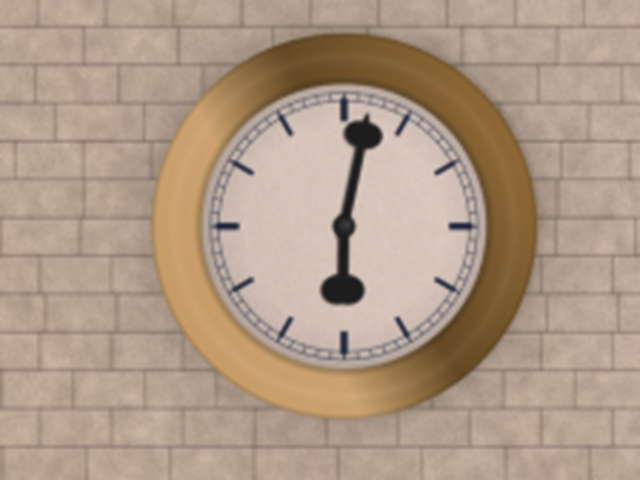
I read **6:02**
